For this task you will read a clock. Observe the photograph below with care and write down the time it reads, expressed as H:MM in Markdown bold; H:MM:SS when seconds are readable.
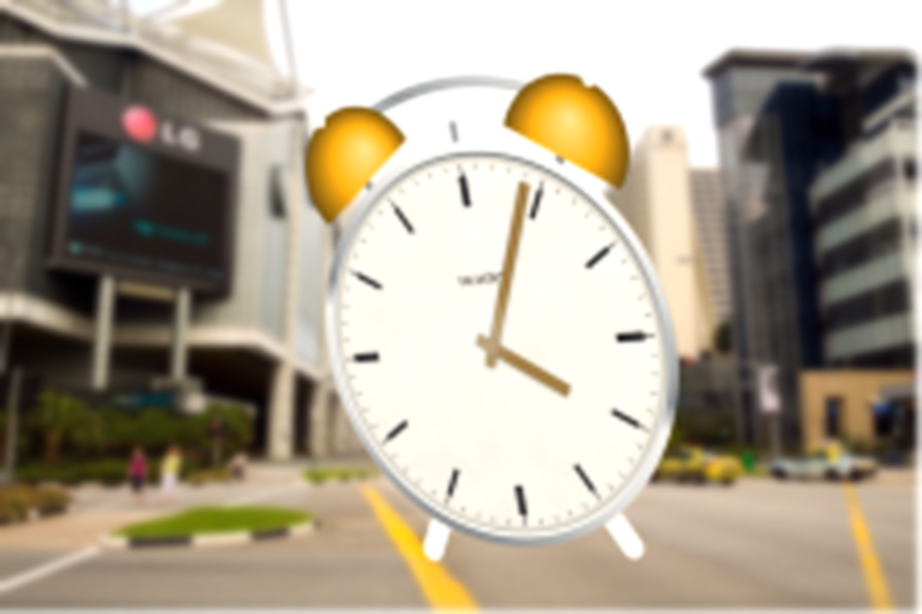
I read **4:04**
